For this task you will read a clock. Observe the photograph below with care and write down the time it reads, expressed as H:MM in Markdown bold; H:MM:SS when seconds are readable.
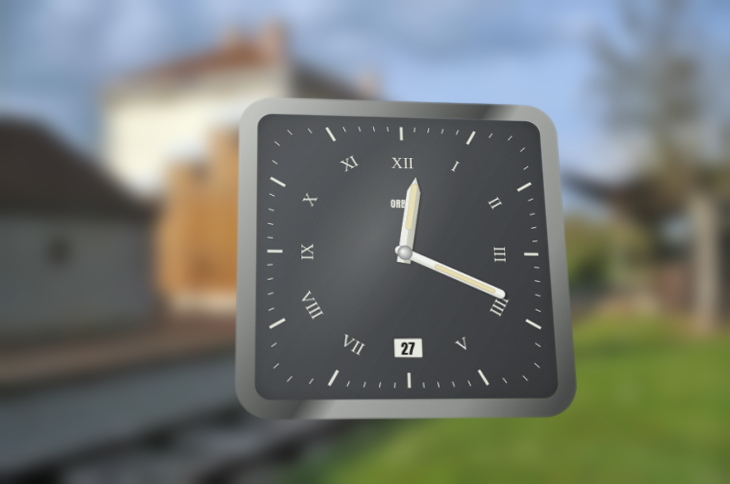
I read **12:19**
